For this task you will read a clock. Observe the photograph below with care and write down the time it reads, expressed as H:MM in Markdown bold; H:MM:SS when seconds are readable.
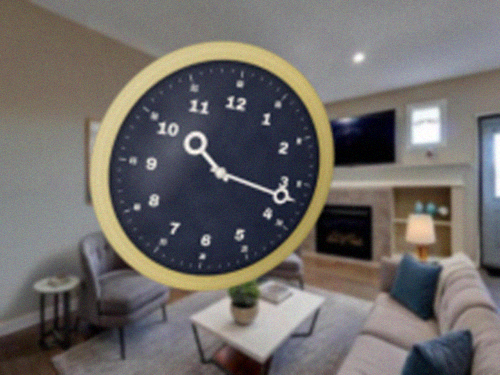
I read **10:17**
